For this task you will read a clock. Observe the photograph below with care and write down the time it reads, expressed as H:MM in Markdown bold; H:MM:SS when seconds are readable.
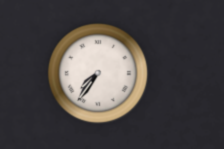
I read **7:36**
